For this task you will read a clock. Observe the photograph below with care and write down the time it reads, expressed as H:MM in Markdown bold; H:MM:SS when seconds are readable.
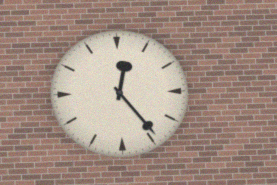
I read **12:24**
